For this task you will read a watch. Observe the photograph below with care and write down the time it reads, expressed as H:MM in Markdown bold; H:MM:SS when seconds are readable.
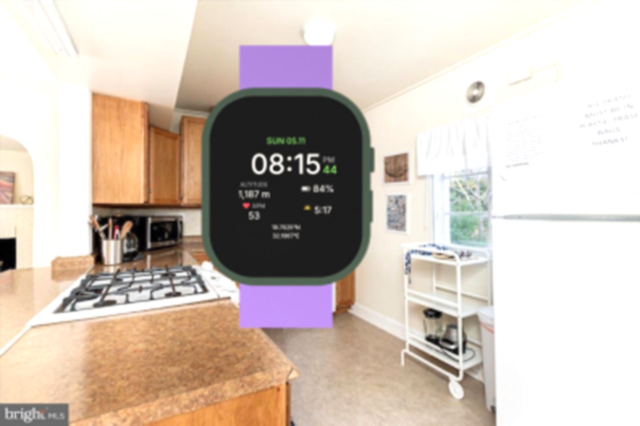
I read **8:15**
